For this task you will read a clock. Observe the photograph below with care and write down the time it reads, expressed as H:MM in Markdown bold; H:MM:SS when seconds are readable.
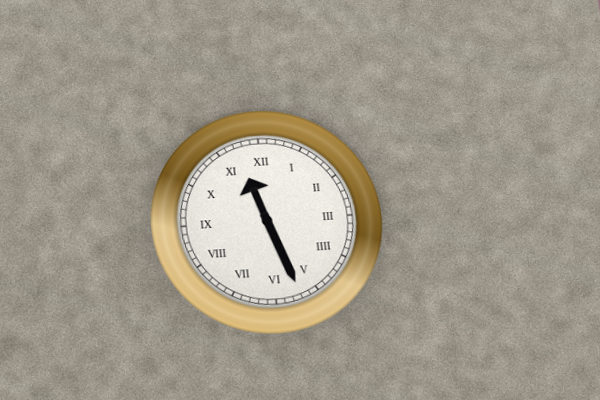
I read **11:27**
